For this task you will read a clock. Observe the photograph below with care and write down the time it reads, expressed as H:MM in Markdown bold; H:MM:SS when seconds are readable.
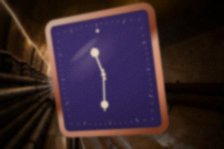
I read **11:31**
